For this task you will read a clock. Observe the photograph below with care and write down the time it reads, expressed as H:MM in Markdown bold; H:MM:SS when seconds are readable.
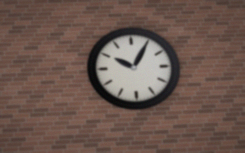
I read **10:05**
